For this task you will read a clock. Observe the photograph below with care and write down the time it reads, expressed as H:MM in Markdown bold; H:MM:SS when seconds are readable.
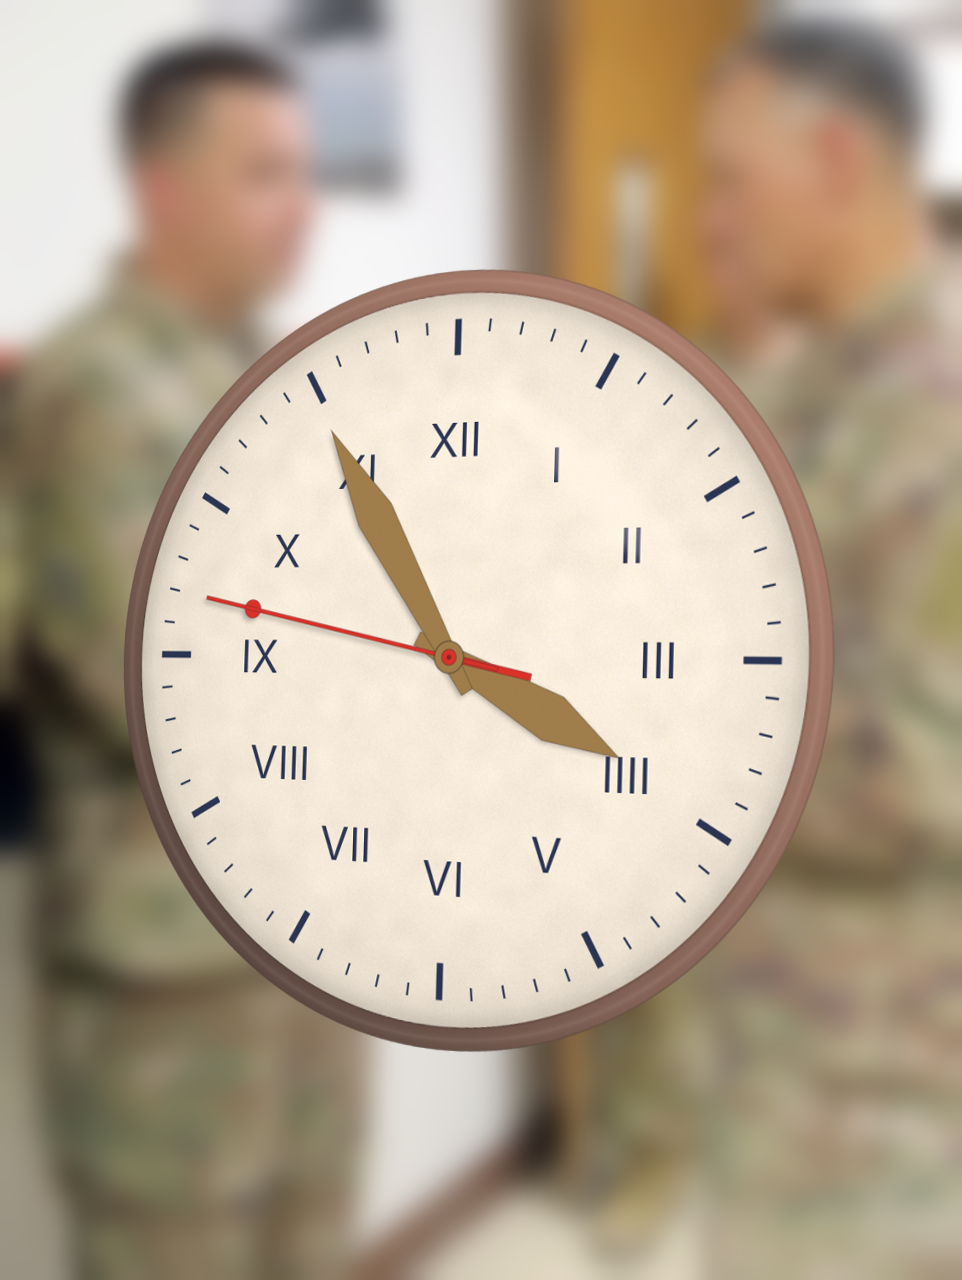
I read **3:54:47**
